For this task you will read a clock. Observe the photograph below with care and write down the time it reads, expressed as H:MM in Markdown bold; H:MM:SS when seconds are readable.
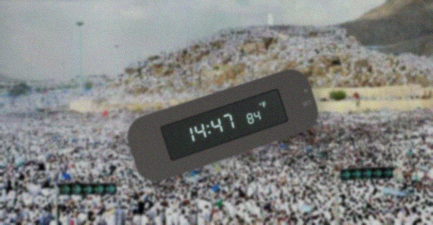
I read **14:47**
